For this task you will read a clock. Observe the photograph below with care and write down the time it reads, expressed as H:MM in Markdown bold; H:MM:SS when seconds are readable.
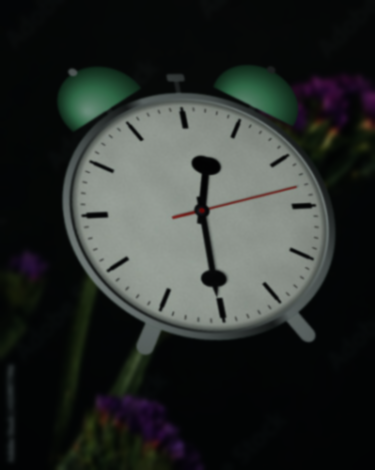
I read **12:30:13**
